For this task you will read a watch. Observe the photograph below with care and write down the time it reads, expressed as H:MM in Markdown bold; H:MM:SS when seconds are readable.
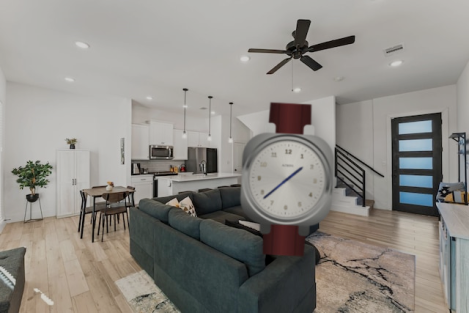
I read **1:38**
